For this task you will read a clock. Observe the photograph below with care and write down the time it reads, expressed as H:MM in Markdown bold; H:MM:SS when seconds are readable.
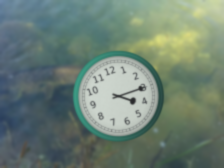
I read **4:15**
